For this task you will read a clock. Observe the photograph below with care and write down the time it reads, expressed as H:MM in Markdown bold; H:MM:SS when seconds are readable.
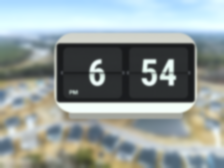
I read **6:54**
